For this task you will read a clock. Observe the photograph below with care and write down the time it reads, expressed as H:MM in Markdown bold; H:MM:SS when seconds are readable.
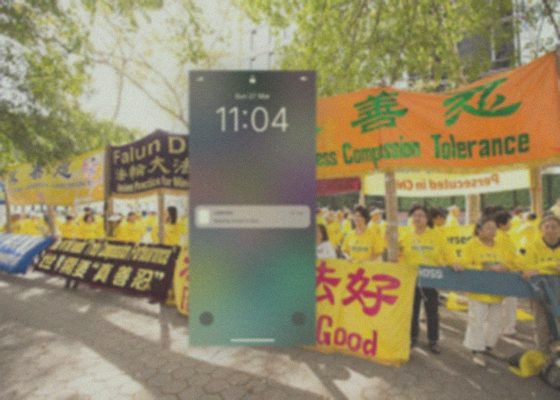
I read **11:04**
